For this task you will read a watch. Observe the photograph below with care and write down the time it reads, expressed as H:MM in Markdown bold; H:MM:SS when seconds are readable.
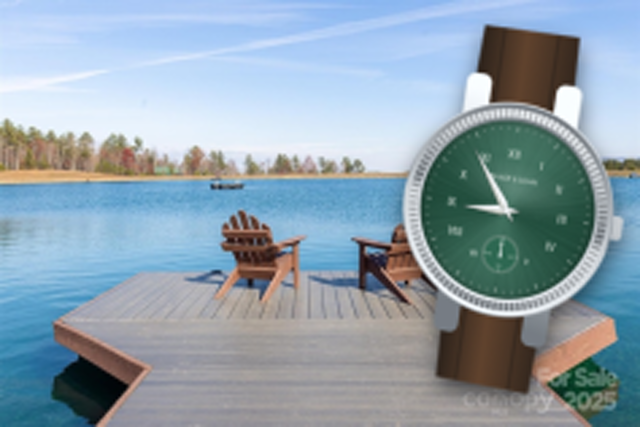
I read **8:54**
